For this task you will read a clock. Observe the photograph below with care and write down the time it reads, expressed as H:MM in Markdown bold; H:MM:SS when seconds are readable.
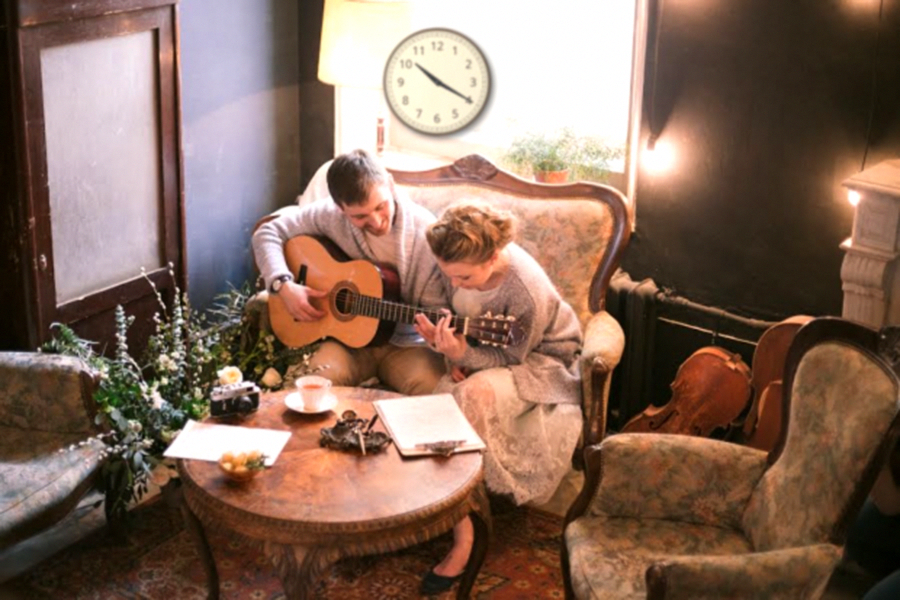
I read **10:20**
